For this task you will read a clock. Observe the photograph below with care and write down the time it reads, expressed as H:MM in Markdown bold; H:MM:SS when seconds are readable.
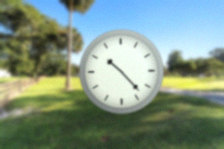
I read **10:23**
